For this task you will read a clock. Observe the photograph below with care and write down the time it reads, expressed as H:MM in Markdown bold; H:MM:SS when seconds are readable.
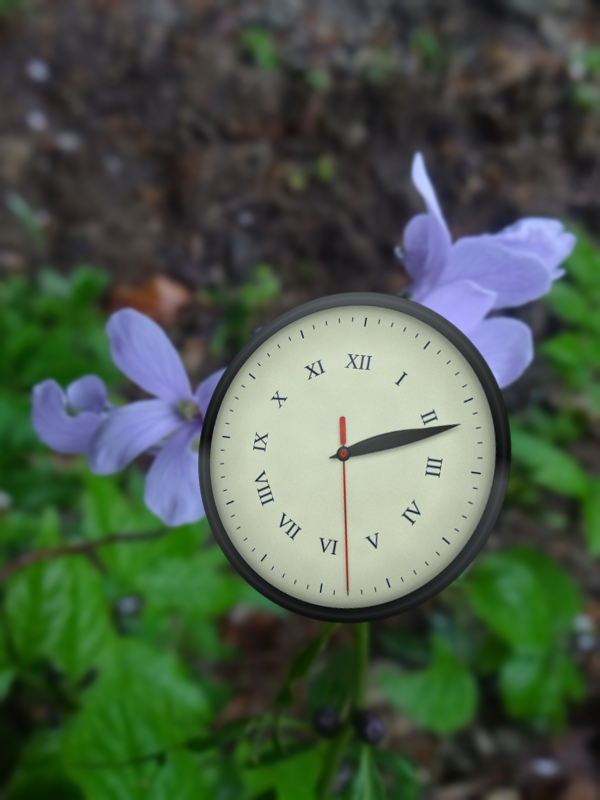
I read **2:11:28**
